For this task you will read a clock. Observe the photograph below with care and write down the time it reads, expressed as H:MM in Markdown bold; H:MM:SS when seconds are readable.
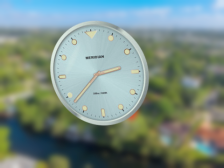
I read **2:38**
